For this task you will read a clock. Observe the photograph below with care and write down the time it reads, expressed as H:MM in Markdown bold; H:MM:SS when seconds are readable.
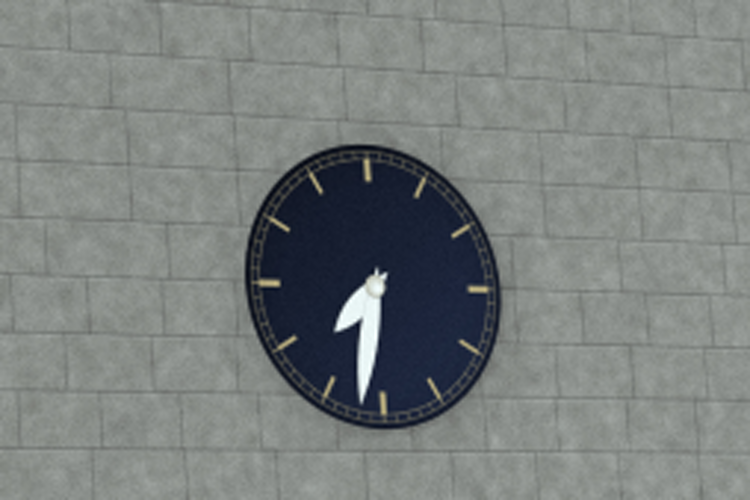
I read **7:32**
